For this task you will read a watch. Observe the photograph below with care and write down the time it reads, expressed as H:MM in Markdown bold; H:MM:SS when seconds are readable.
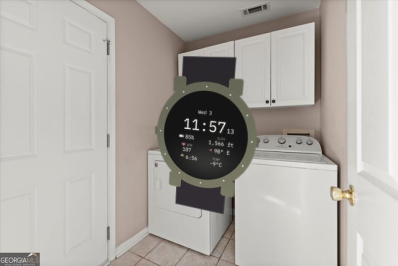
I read **11:57**
